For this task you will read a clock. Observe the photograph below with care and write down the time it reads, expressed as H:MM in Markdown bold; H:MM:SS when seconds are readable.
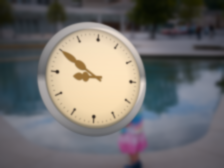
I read **8:50**
